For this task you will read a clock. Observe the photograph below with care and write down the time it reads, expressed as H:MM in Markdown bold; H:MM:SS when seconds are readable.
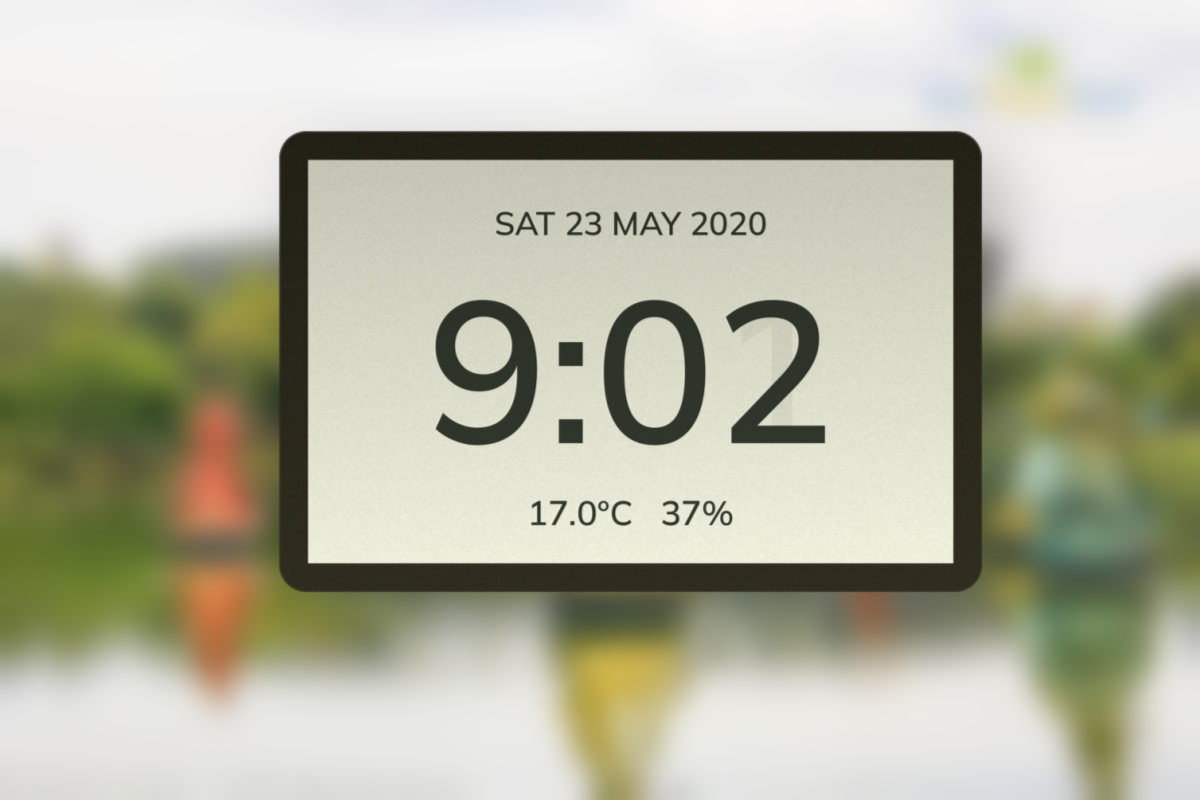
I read **9:02**
